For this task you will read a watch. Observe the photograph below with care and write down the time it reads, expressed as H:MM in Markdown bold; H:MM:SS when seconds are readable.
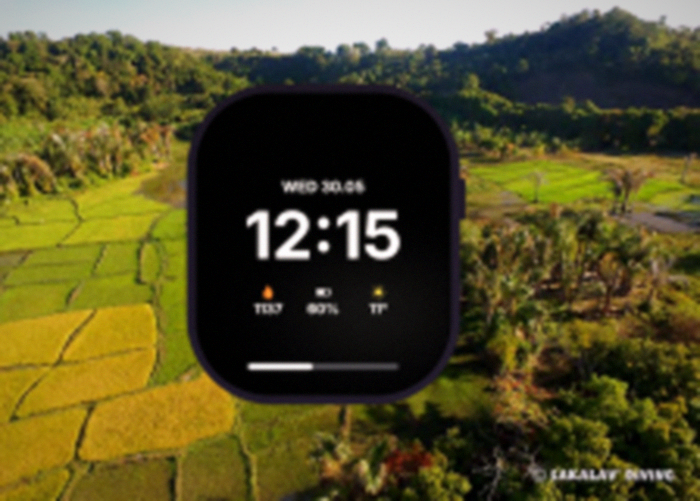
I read **12:15**
